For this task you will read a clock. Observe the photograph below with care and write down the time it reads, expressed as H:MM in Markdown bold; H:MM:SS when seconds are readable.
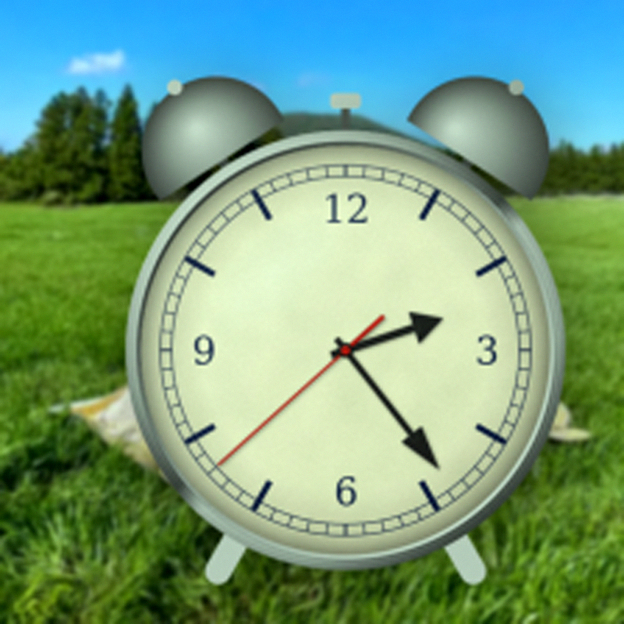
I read **2:23:38**
